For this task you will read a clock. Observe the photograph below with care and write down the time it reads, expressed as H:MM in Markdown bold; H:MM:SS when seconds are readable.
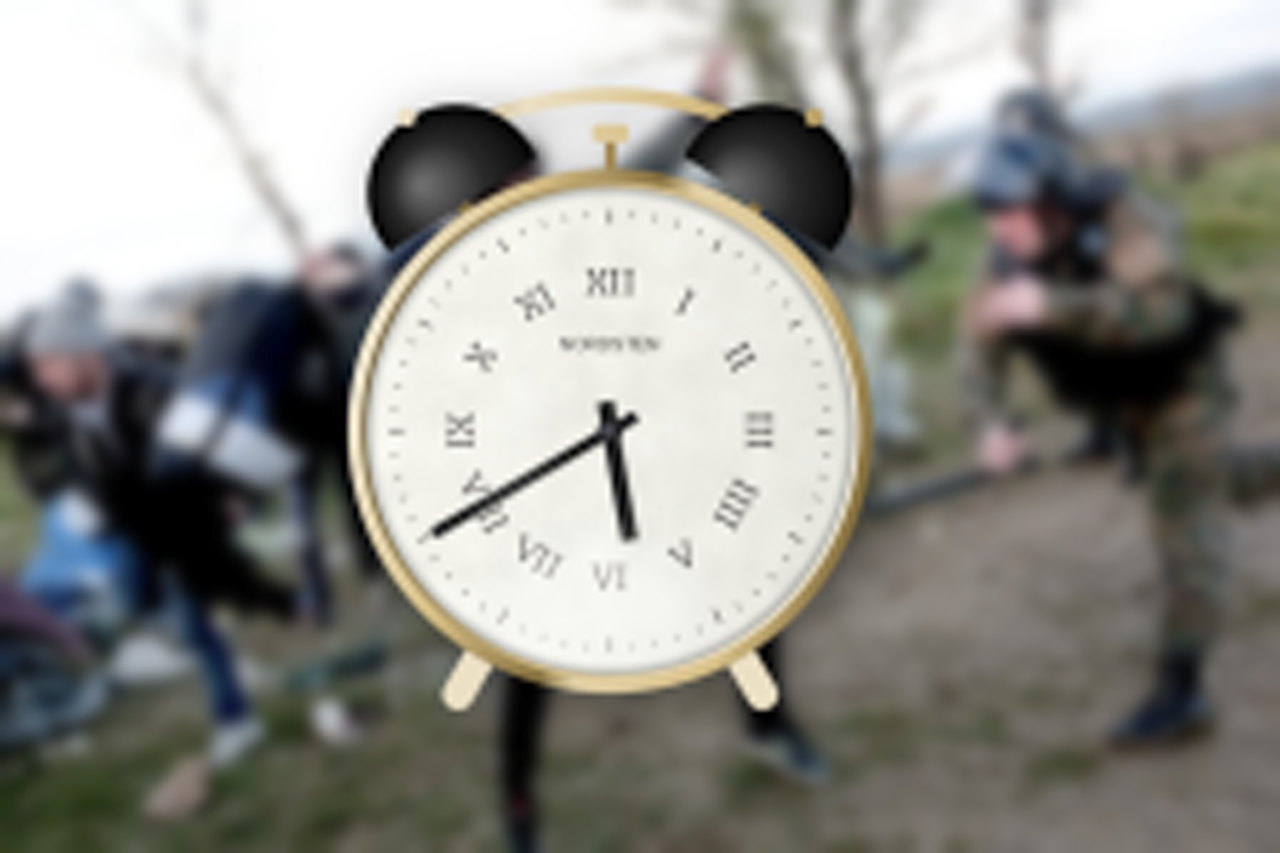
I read **5:40**
